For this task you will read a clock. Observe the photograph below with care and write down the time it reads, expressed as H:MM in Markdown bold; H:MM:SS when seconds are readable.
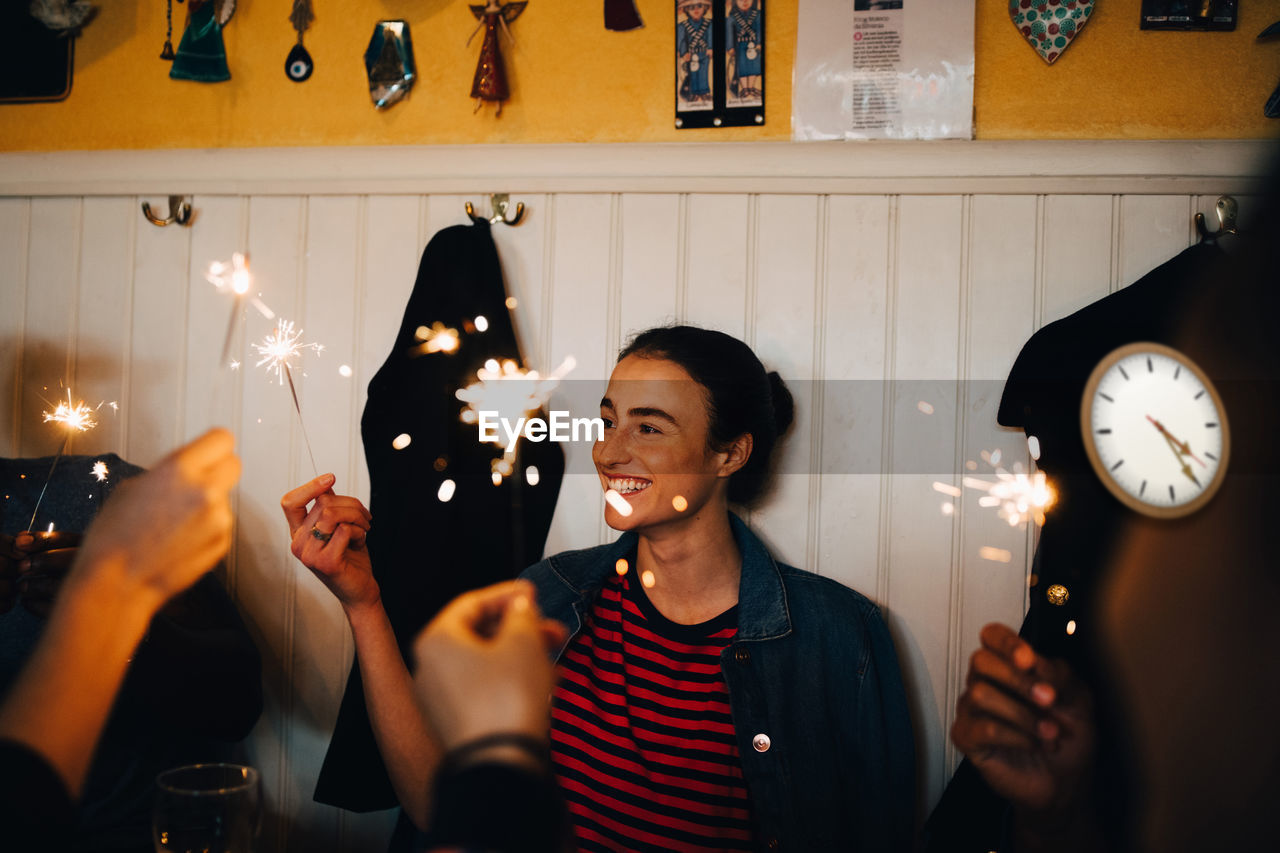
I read **4:25:22**
